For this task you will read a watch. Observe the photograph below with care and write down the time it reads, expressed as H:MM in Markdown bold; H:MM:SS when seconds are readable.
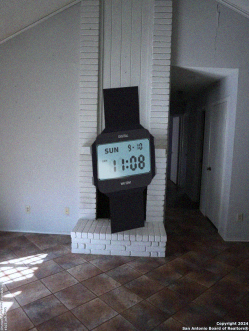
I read **11:08**
